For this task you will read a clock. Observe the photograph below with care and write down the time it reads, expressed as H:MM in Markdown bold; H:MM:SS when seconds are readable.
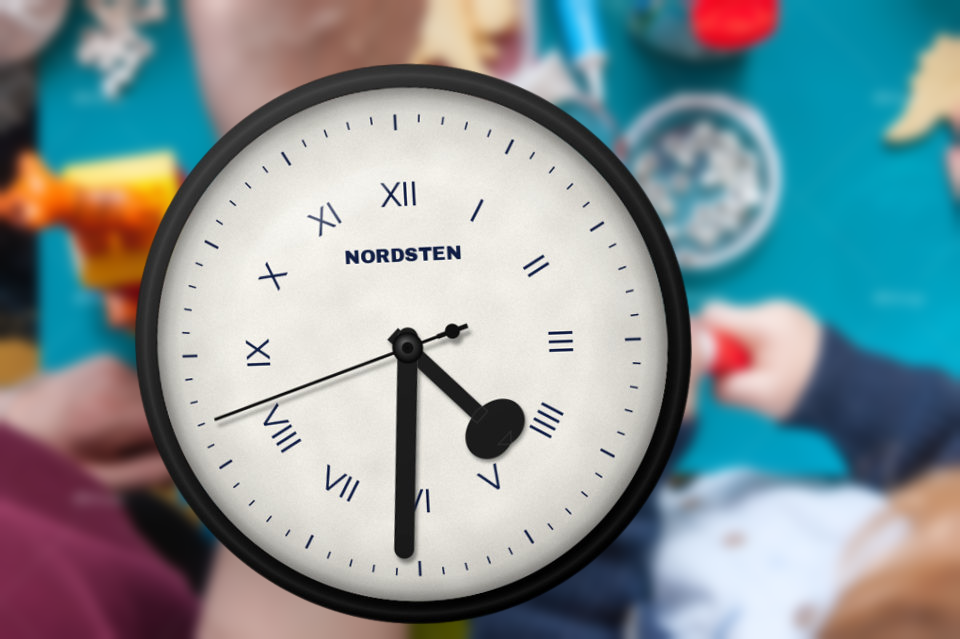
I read **4:30:42**
